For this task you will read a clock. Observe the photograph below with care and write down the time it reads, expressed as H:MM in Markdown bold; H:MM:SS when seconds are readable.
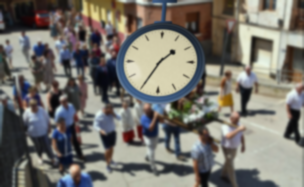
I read **1:35**
